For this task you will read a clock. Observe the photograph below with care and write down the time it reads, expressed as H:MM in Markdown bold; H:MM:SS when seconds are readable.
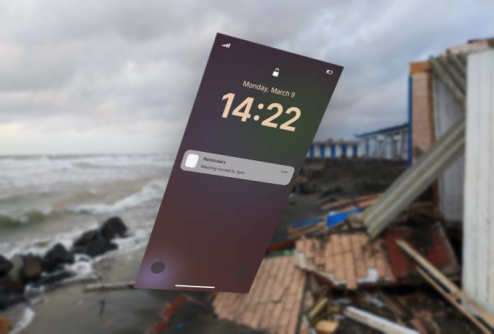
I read **14:22**
